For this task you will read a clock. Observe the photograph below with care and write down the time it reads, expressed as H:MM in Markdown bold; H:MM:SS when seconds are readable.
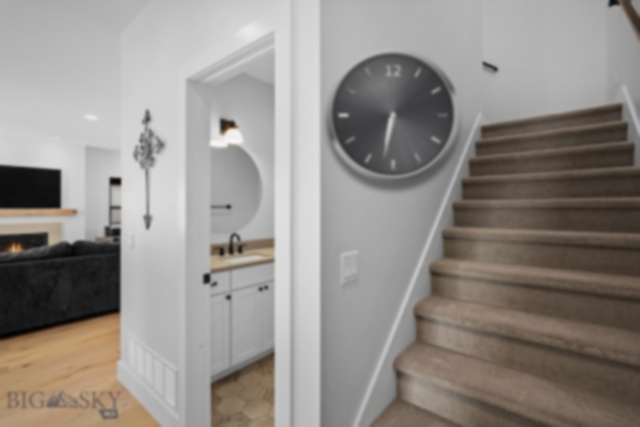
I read **6:32**
